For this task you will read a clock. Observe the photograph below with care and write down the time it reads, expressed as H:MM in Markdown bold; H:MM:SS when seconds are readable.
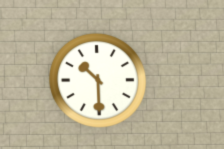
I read **10:30**
